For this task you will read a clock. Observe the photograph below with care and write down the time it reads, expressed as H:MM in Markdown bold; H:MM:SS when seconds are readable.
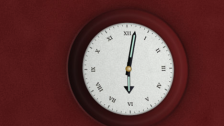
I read **6:02**
